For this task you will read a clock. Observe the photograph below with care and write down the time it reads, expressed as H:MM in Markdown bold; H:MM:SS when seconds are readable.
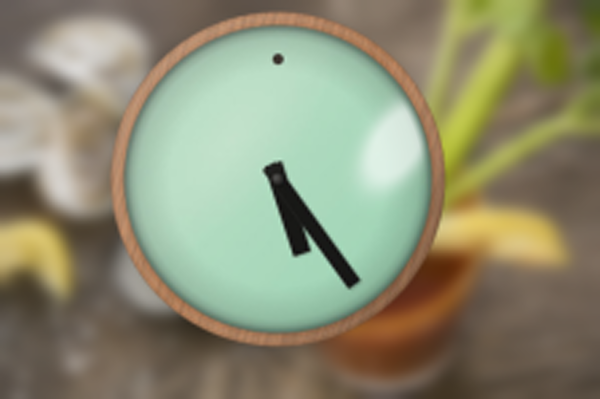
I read **5:24**
